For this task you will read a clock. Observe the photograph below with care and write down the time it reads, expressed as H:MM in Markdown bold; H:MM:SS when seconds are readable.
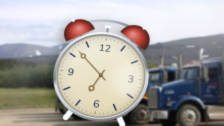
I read **6:52**
